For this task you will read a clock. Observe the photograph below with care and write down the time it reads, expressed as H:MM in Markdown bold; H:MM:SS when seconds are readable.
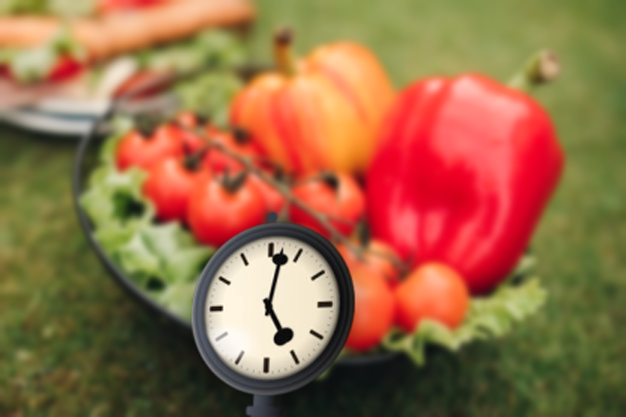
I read **5:02**
